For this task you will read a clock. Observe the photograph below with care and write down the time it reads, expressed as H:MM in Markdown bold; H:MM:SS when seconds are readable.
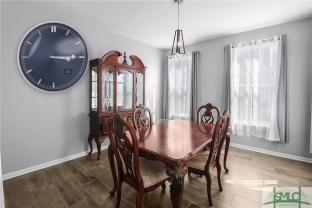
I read **3:15**
